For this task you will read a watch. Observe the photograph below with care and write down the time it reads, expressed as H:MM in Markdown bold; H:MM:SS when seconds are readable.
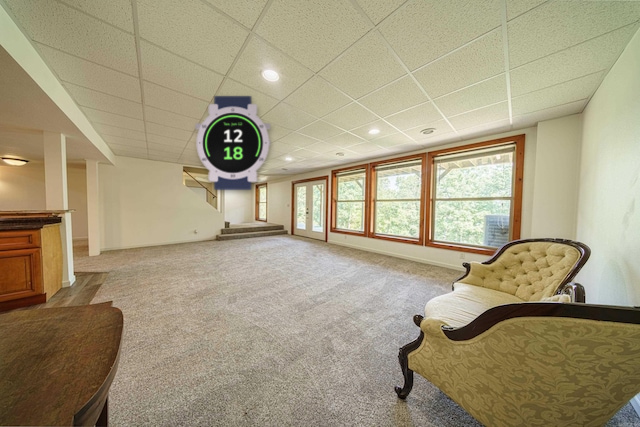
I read **12:18**
